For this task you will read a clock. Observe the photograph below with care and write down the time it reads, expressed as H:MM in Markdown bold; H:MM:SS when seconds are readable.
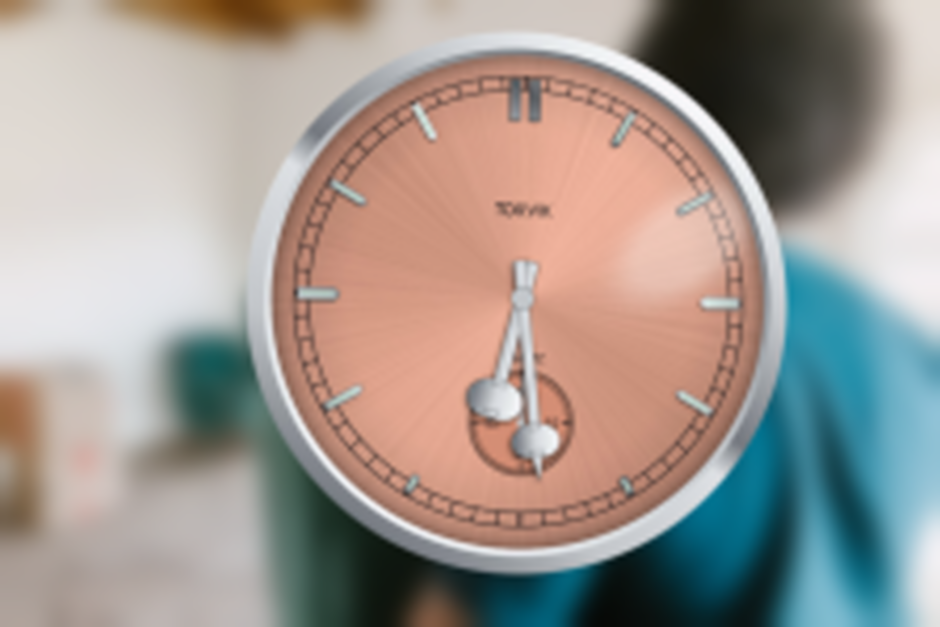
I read **6:29**
